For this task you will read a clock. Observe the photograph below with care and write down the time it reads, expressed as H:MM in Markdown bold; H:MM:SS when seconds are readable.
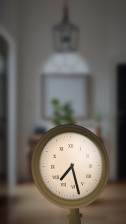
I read **7:28**
